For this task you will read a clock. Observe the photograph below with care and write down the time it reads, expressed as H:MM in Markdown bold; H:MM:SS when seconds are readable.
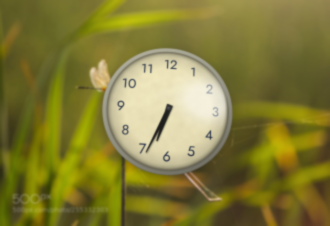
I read **6:34**
